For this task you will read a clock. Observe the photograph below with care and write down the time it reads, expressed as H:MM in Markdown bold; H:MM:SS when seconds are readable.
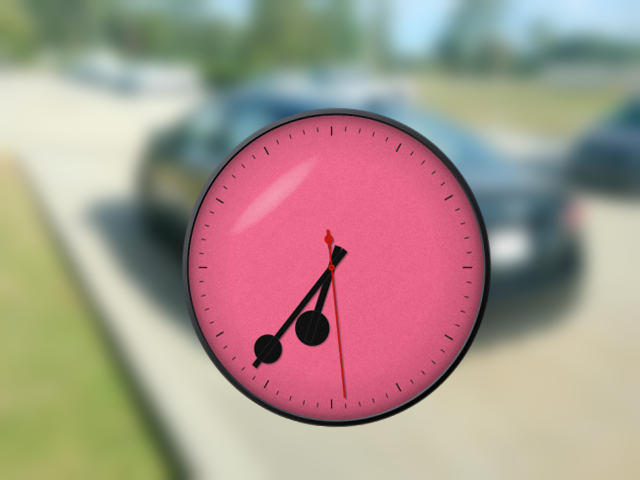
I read **6:36:29**
